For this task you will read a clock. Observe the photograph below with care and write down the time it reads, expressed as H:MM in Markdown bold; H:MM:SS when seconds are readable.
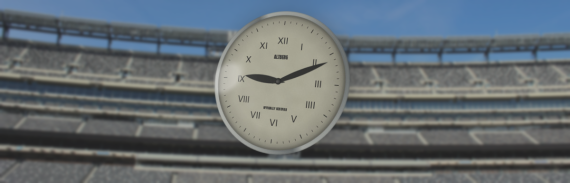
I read **9:11**
